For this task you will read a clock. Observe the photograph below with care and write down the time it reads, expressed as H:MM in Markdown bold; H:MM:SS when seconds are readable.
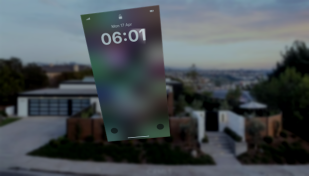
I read **6:01**
